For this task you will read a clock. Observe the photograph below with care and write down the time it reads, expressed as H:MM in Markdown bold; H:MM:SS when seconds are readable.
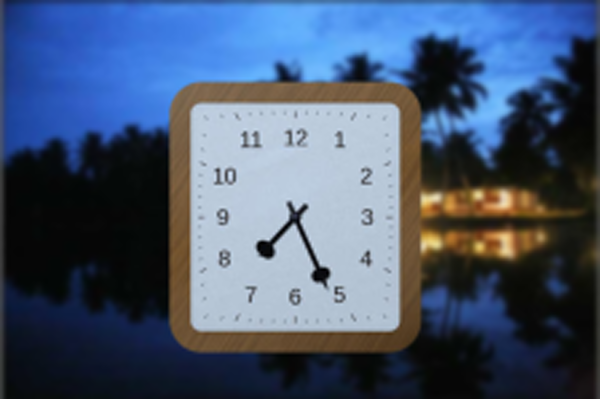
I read **7:26**
